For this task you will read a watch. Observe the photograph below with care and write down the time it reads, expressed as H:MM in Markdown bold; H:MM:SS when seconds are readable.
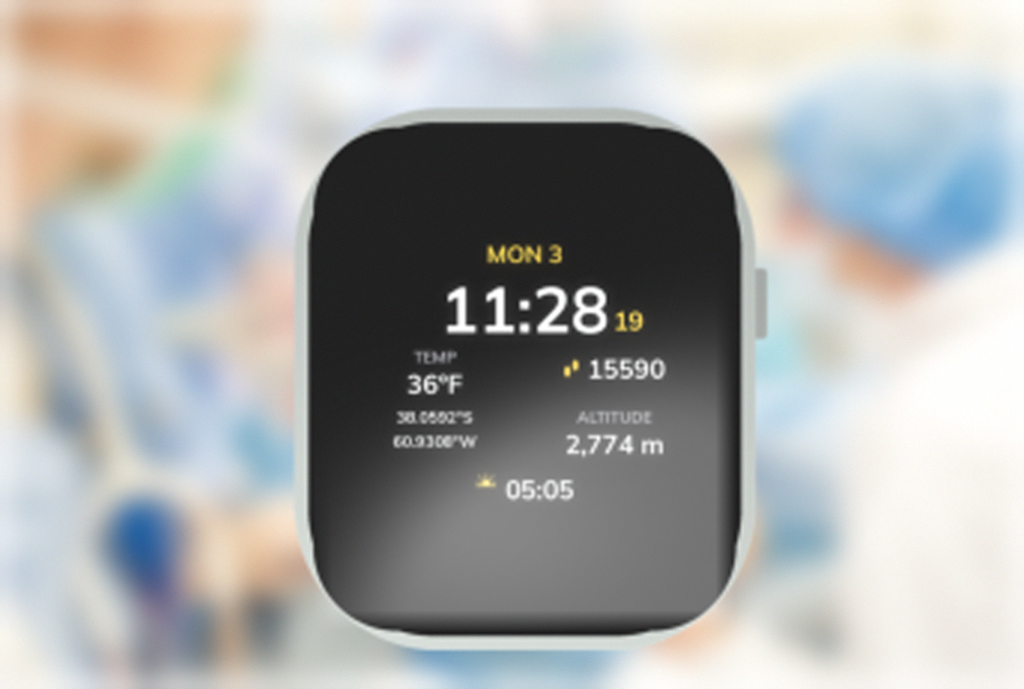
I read **11:28:19**
